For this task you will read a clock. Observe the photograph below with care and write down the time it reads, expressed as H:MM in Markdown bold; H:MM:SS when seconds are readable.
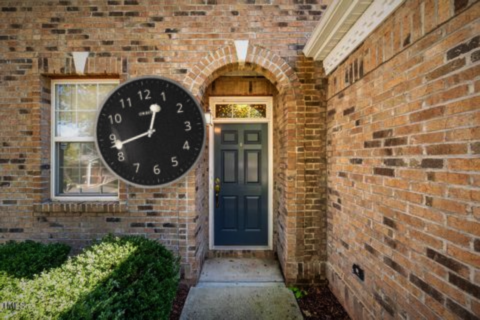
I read **12:43**
